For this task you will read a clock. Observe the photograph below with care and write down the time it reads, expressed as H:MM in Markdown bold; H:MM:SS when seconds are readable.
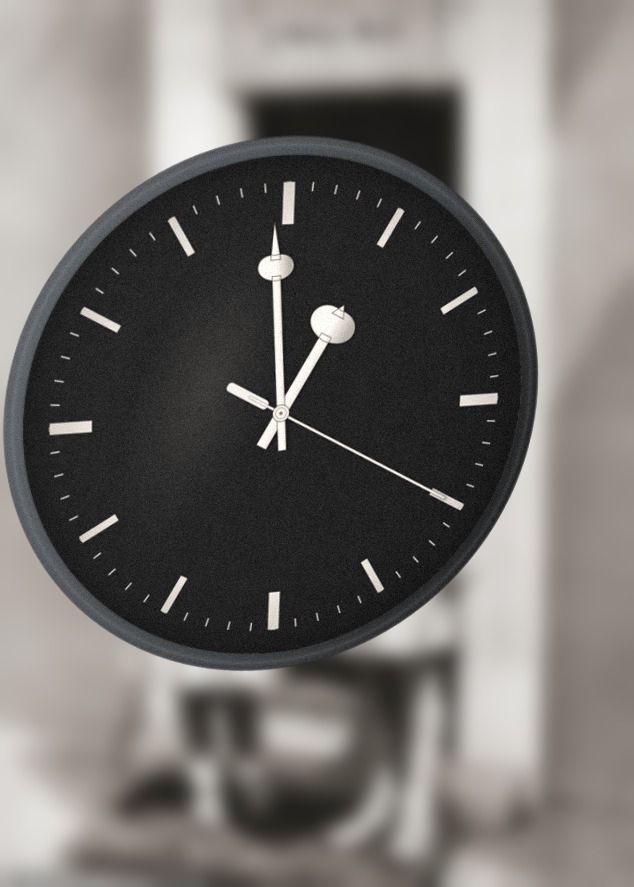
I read **12:59:20**
